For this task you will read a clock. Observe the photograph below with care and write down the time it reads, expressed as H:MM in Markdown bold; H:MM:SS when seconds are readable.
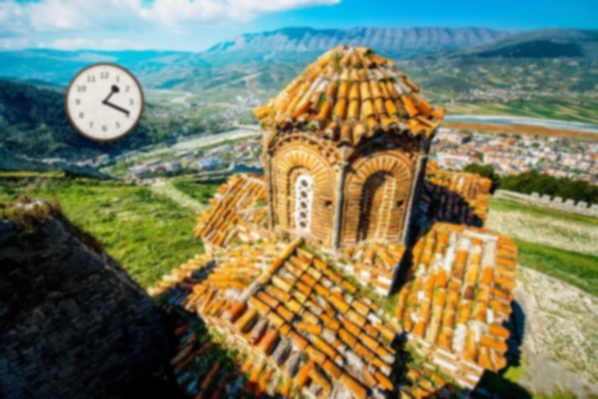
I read **1:19**
